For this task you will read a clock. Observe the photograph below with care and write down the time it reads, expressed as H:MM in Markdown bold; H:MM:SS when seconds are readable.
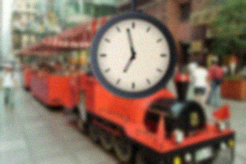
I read **6:58**
